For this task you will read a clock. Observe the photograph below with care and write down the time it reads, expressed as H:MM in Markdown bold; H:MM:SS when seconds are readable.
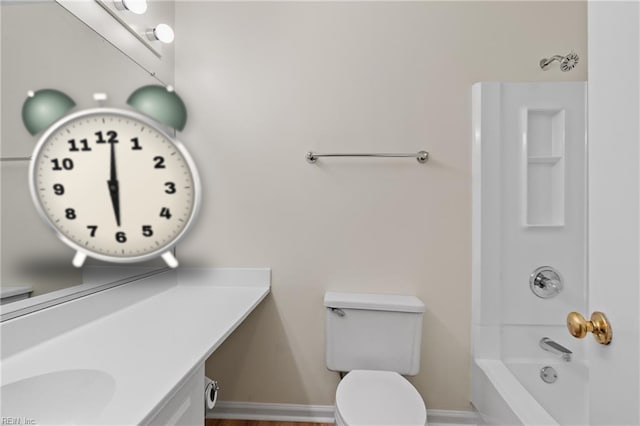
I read **6:01**
